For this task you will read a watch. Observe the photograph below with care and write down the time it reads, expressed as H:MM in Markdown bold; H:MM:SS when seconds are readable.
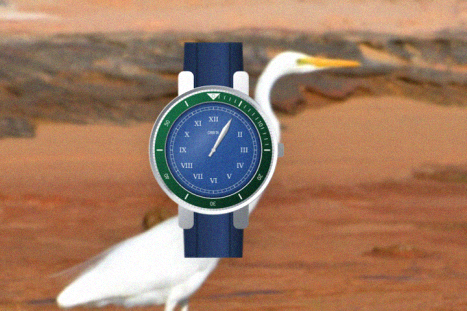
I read **1:05**
